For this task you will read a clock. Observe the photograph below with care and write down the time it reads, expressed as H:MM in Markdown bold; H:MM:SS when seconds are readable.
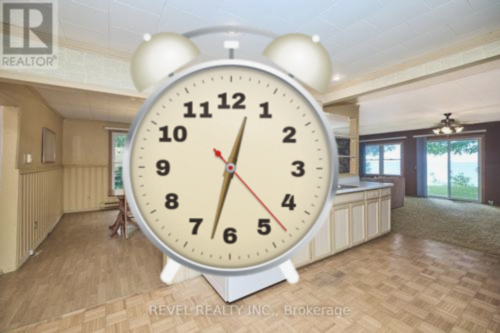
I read **12:32:23**
